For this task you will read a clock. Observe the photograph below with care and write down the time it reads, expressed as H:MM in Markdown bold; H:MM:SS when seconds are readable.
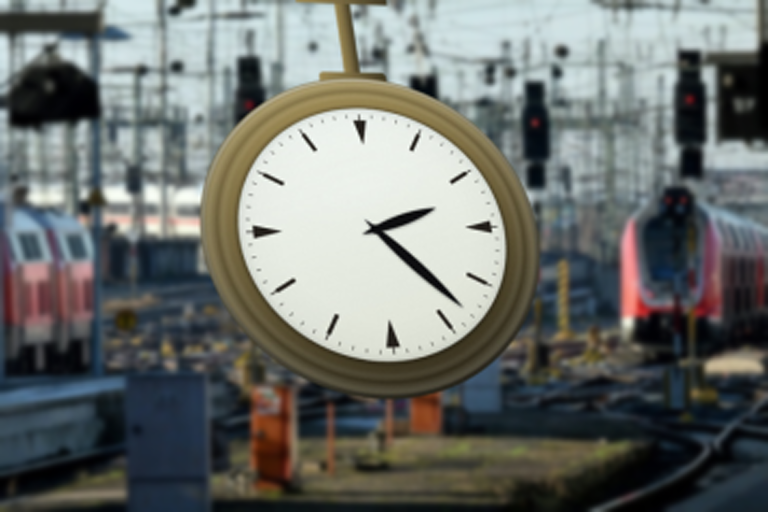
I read **2:23**
